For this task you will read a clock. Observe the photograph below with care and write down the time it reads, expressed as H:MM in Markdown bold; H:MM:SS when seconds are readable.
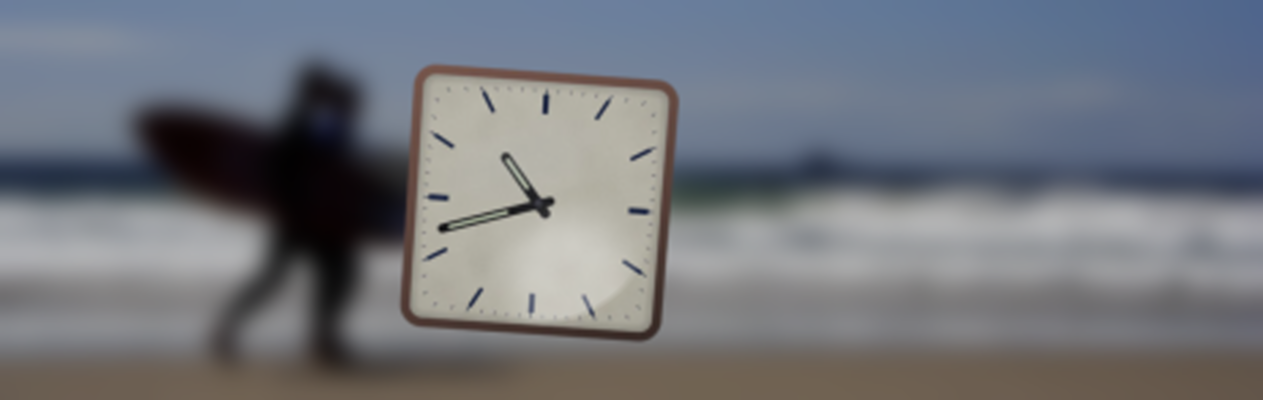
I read **10:42**
